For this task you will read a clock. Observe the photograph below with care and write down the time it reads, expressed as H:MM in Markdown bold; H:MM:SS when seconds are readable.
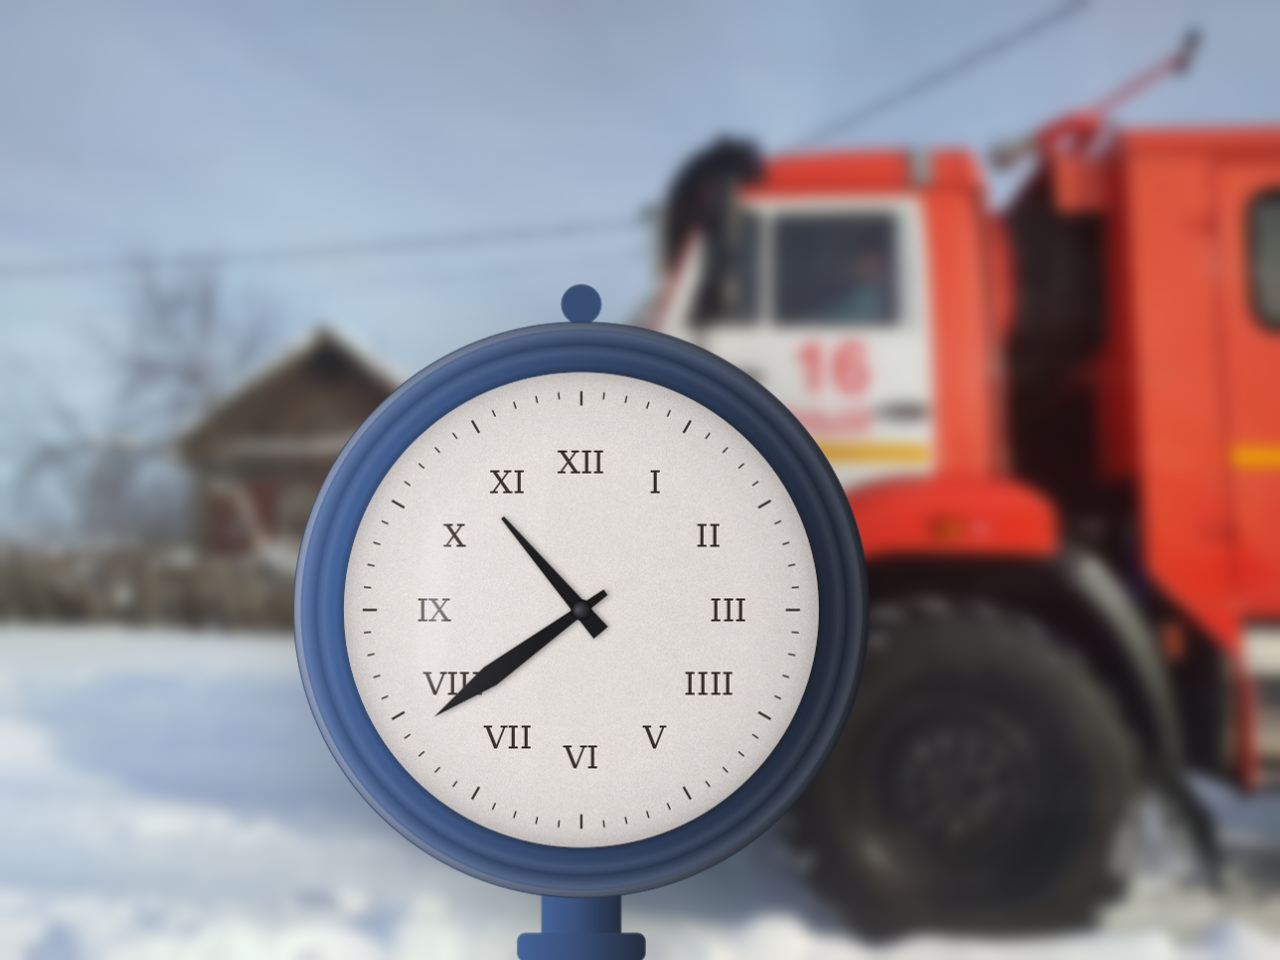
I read **10:39**
